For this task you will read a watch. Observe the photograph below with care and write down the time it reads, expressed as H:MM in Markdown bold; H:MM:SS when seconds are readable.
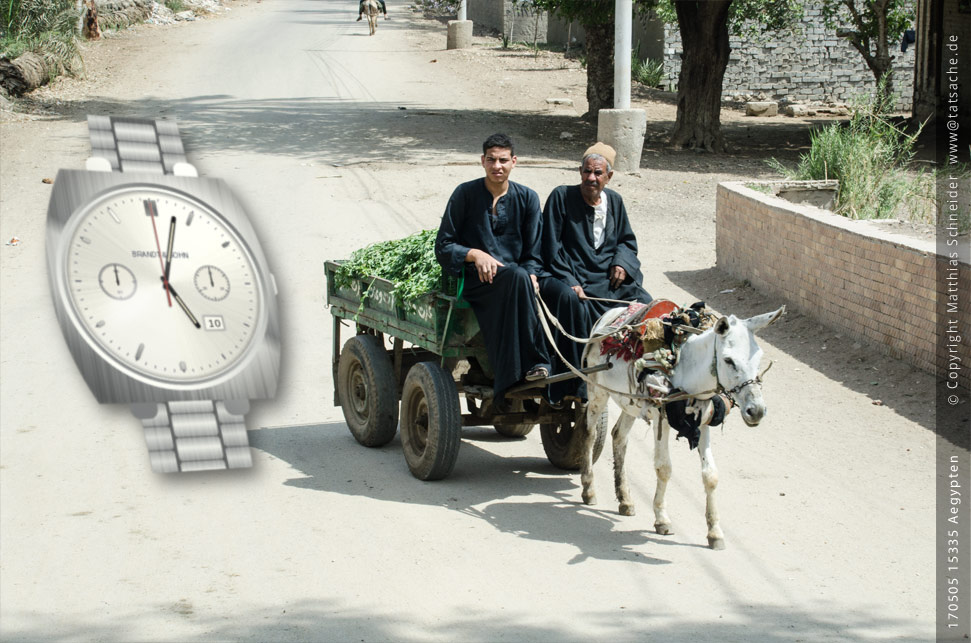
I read **5:03**
